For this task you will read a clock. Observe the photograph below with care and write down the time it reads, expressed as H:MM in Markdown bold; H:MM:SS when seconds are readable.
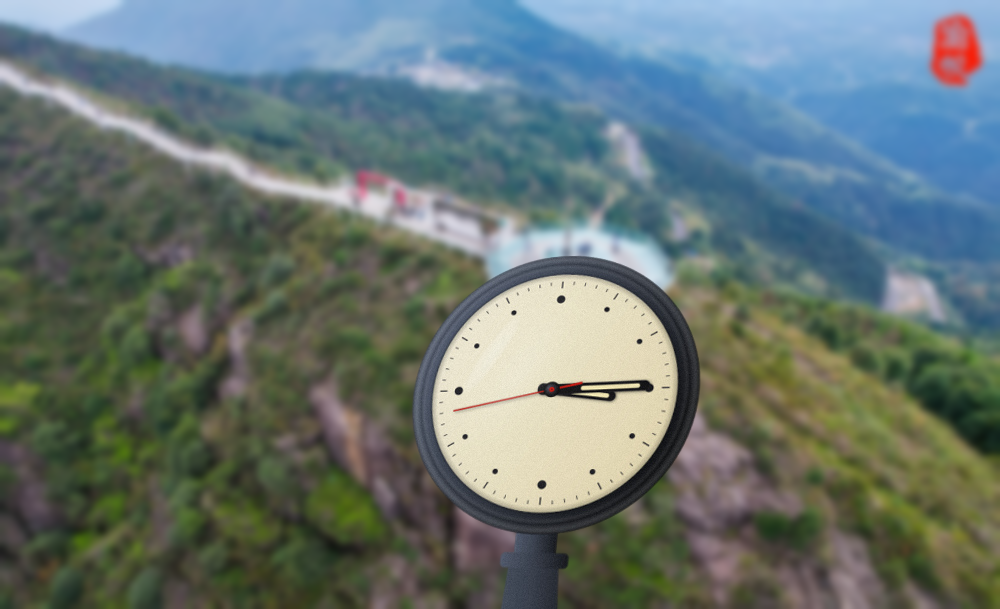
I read **3:14:43**
